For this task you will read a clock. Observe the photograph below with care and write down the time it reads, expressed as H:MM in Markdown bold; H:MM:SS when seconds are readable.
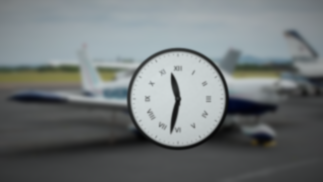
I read **11:32**
